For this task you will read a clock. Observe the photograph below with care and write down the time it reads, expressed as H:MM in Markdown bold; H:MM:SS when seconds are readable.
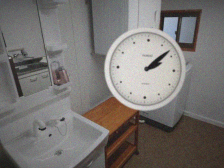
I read **2:08**
